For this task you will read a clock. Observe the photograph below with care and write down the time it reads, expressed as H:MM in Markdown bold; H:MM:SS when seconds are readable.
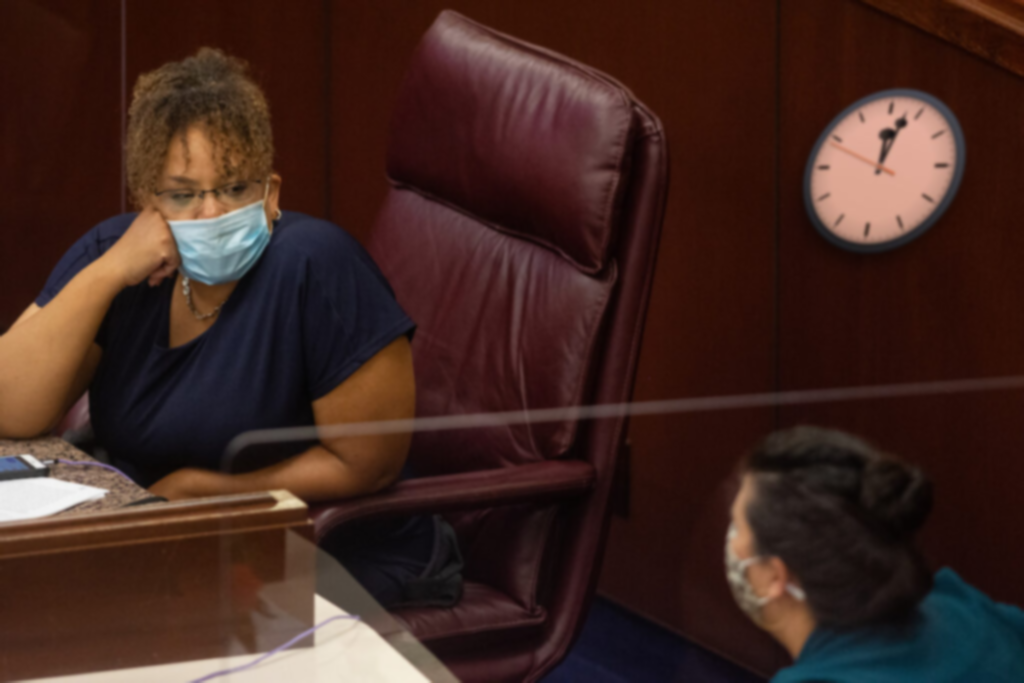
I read **12:02:49**
